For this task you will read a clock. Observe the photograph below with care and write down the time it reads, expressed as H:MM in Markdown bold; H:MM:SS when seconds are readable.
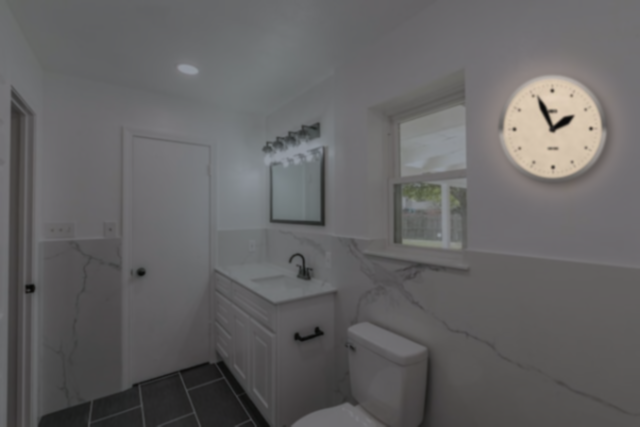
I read **1:56**
